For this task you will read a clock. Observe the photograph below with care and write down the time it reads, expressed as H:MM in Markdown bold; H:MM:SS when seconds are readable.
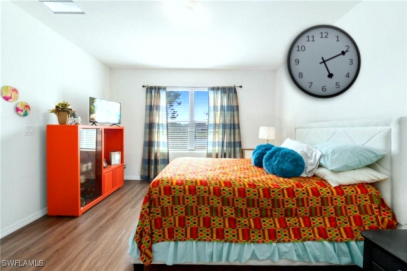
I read **5:11**
